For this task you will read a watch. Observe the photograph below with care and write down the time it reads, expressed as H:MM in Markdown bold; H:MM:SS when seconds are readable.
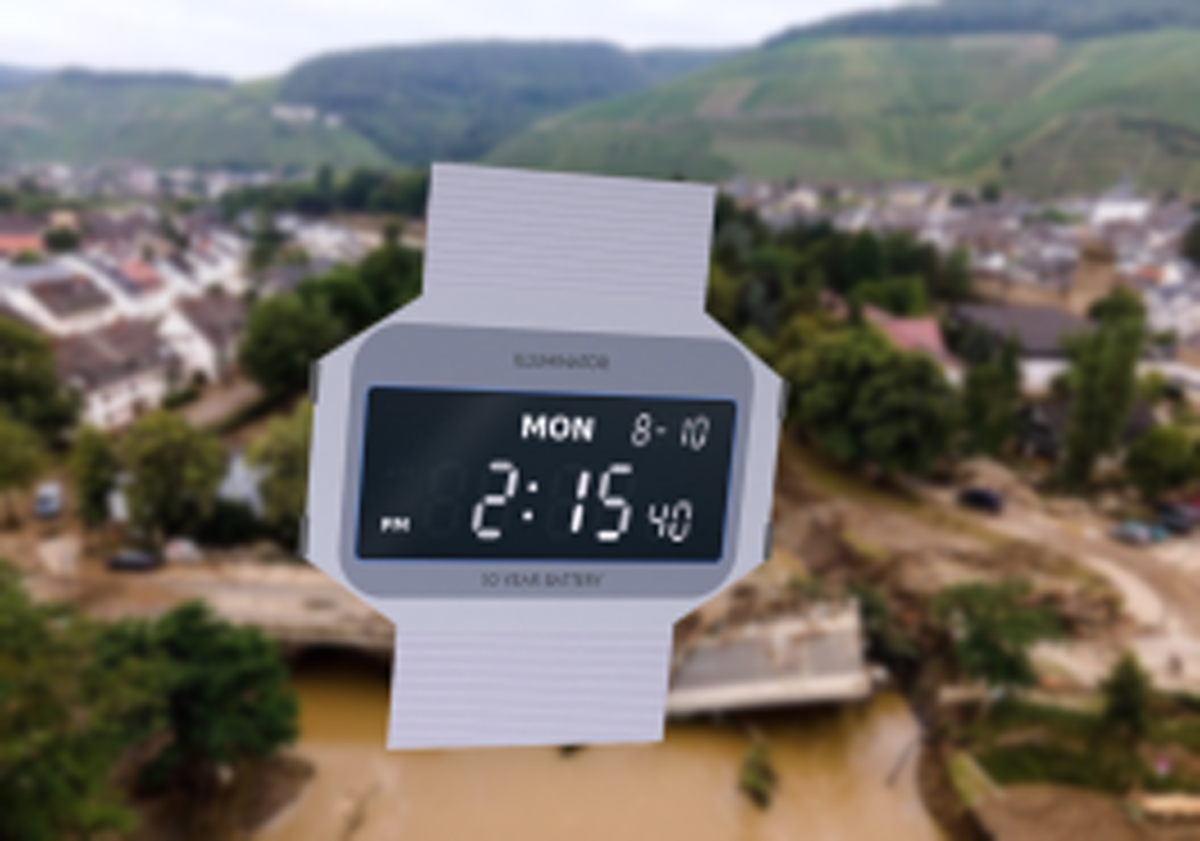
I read **2:15:40**
